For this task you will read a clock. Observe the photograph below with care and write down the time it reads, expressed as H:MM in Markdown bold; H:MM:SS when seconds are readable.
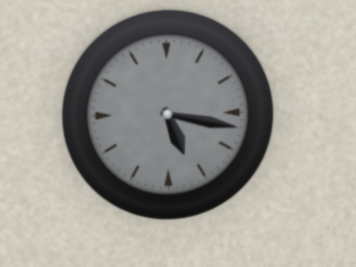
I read **5:17**
